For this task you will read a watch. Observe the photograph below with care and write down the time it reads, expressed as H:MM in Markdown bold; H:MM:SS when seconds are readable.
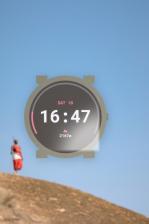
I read **16:47**
